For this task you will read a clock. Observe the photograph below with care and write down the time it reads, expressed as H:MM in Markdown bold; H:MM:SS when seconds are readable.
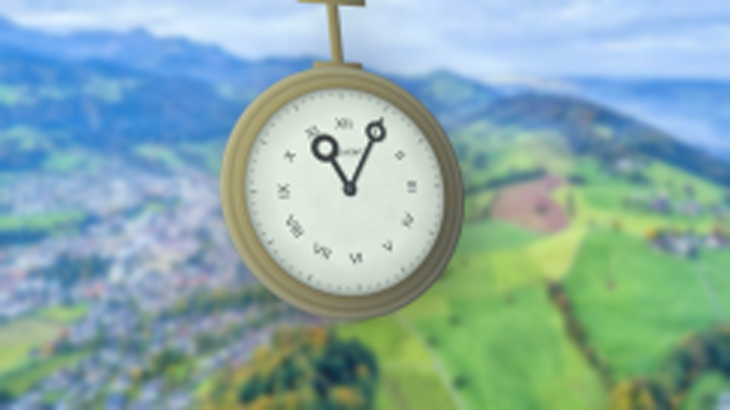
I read **11:05**
